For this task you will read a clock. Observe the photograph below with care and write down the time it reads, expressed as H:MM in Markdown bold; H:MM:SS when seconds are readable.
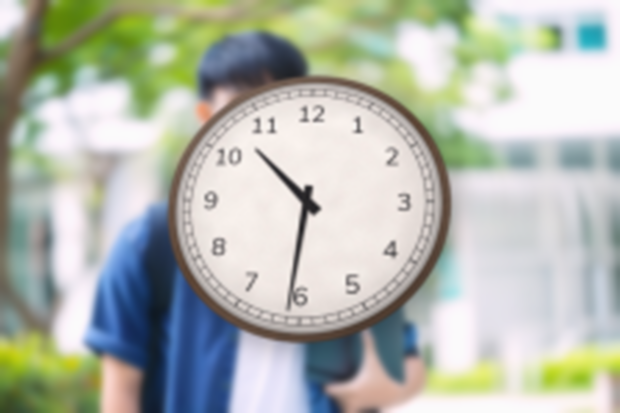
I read **10:31**
